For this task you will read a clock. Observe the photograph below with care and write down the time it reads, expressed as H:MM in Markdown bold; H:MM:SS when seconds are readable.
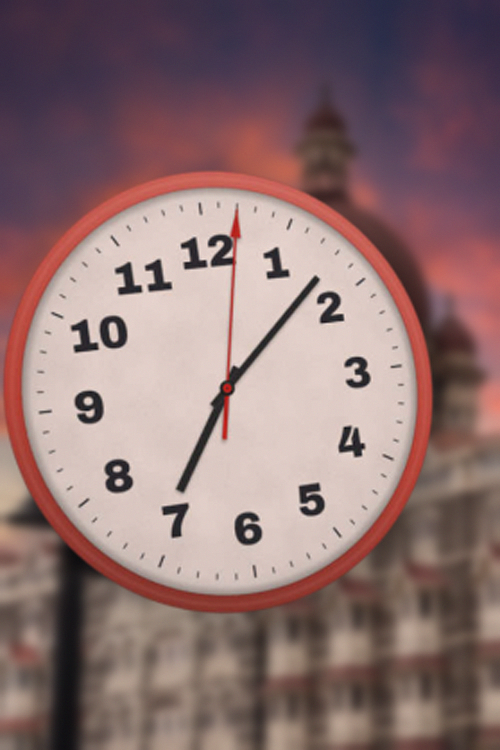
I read **7:08:02**
